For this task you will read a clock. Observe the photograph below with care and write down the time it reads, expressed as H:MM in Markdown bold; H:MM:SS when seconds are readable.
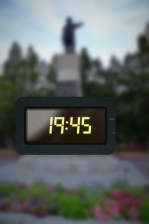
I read **19:45**
